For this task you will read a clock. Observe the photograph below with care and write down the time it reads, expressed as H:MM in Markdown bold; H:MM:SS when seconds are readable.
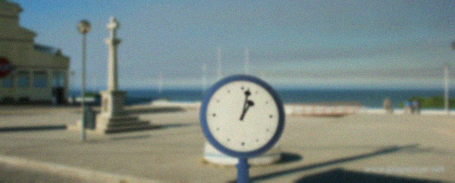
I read **1:02**
